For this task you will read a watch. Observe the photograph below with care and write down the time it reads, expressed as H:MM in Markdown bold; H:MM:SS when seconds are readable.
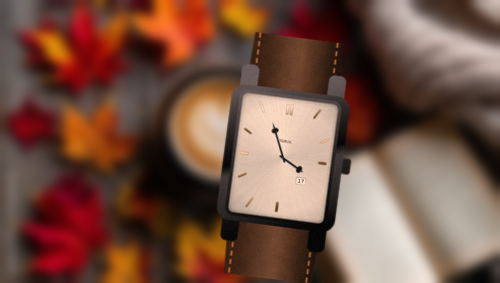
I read **3:56**
